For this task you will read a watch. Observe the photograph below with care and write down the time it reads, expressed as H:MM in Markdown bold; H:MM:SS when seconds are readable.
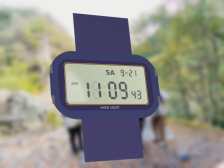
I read **11:09:43**
